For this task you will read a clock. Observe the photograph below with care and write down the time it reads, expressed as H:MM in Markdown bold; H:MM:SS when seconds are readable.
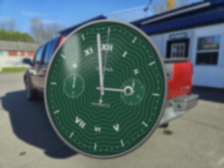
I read **2:58**
